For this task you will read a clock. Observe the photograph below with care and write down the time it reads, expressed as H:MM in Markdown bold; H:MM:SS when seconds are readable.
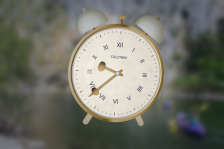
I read **9:38**
